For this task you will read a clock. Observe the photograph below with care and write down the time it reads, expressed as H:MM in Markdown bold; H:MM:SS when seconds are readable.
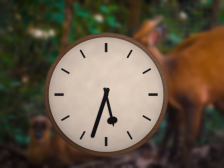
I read **5:33**
